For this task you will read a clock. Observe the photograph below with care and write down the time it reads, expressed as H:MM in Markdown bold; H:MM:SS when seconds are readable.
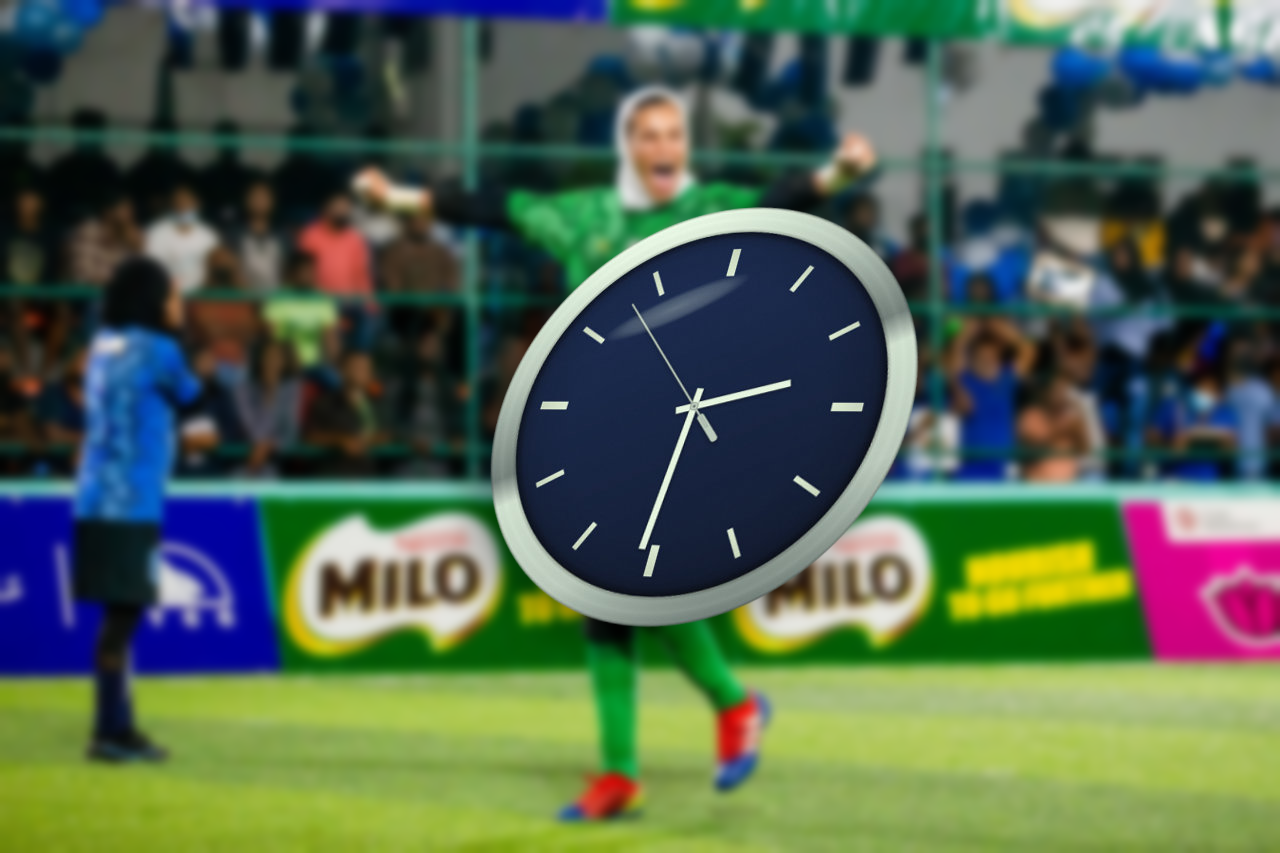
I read **2:30:53**
